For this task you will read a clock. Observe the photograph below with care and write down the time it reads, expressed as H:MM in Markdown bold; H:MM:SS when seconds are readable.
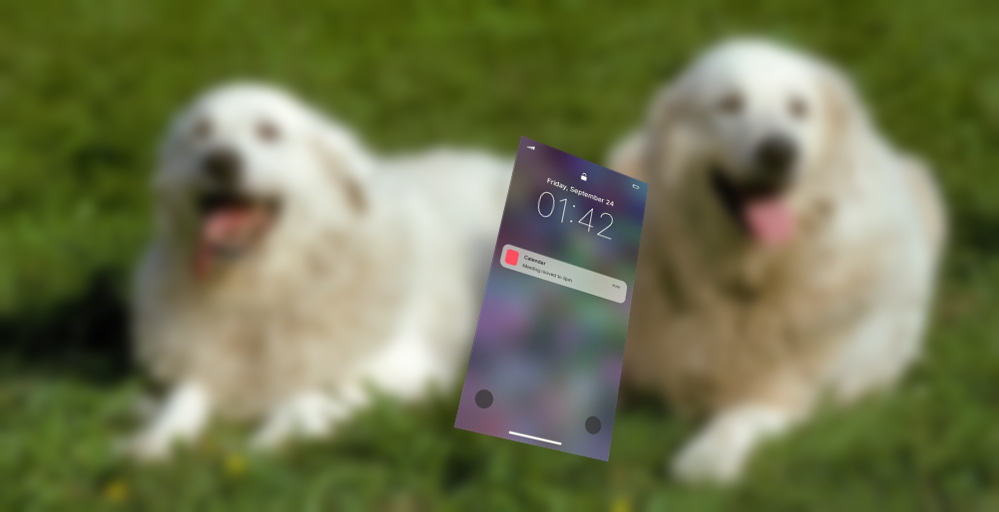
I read **1:42**
